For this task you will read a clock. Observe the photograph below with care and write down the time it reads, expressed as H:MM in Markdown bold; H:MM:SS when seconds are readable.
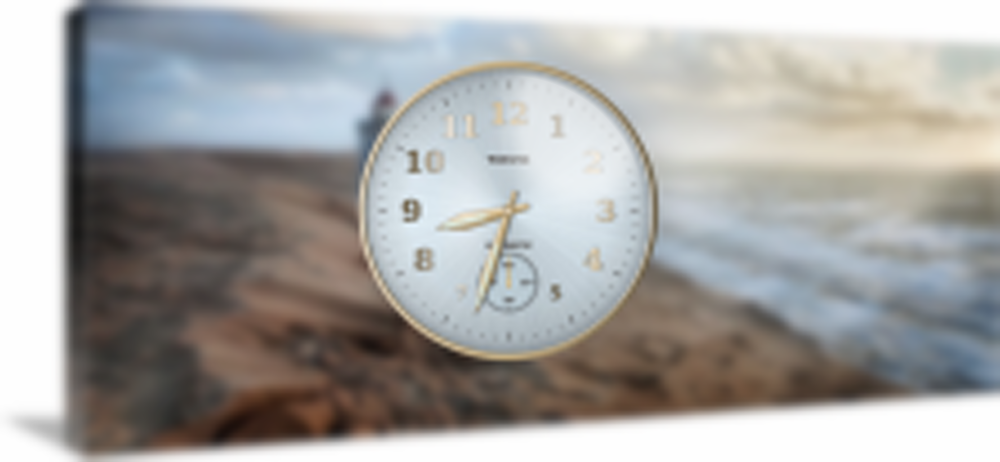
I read **8:33**
